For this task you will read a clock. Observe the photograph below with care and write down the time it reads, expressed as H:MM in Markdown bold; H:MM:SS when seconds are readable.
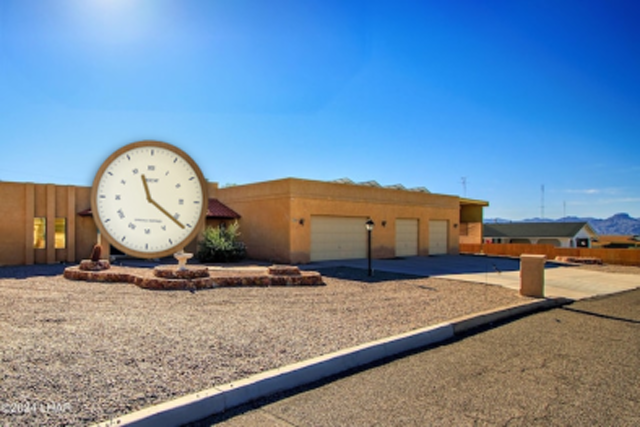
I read **11:21**
